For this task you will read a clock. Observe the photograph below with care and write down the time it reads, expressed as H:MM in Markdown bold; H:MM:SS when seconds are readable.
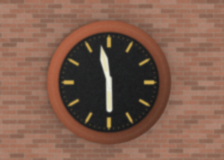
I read **5:58**
